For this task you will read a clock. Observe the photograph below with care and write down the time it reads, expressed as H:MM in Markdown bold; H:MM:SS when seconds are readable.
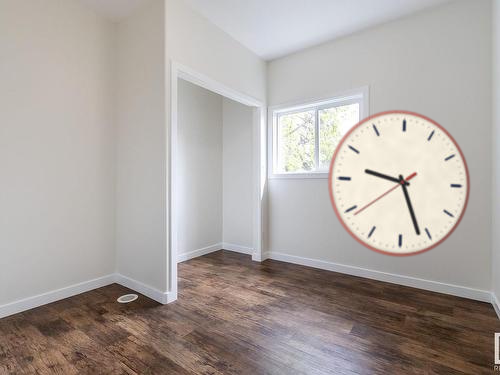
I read **9:26:39**
